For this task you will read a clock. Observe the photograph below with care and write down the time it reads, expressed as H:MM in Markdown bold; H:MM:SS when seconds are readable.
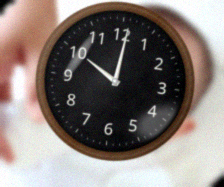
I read **10:01**
